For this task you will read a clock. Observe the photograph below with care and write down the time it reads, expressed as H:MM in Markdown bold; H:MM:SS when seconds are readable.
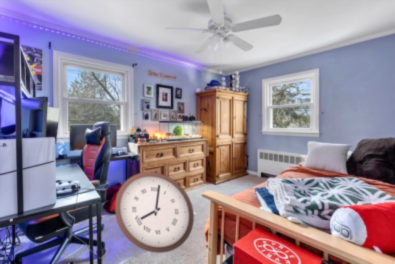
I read **8:02**
